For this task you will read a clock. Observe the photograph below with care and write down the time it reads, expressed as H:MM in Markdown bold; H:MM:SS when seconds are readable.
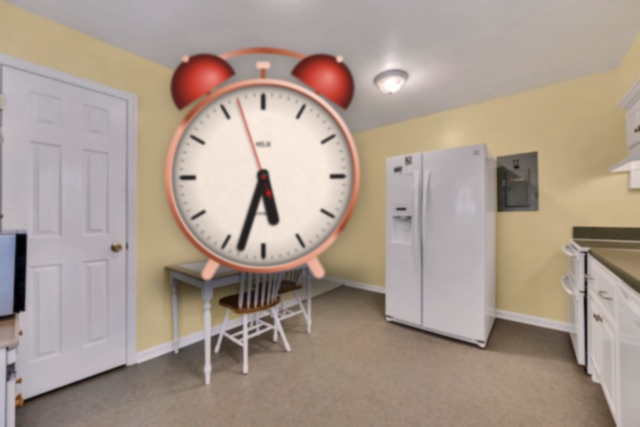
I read **5:32:57**
